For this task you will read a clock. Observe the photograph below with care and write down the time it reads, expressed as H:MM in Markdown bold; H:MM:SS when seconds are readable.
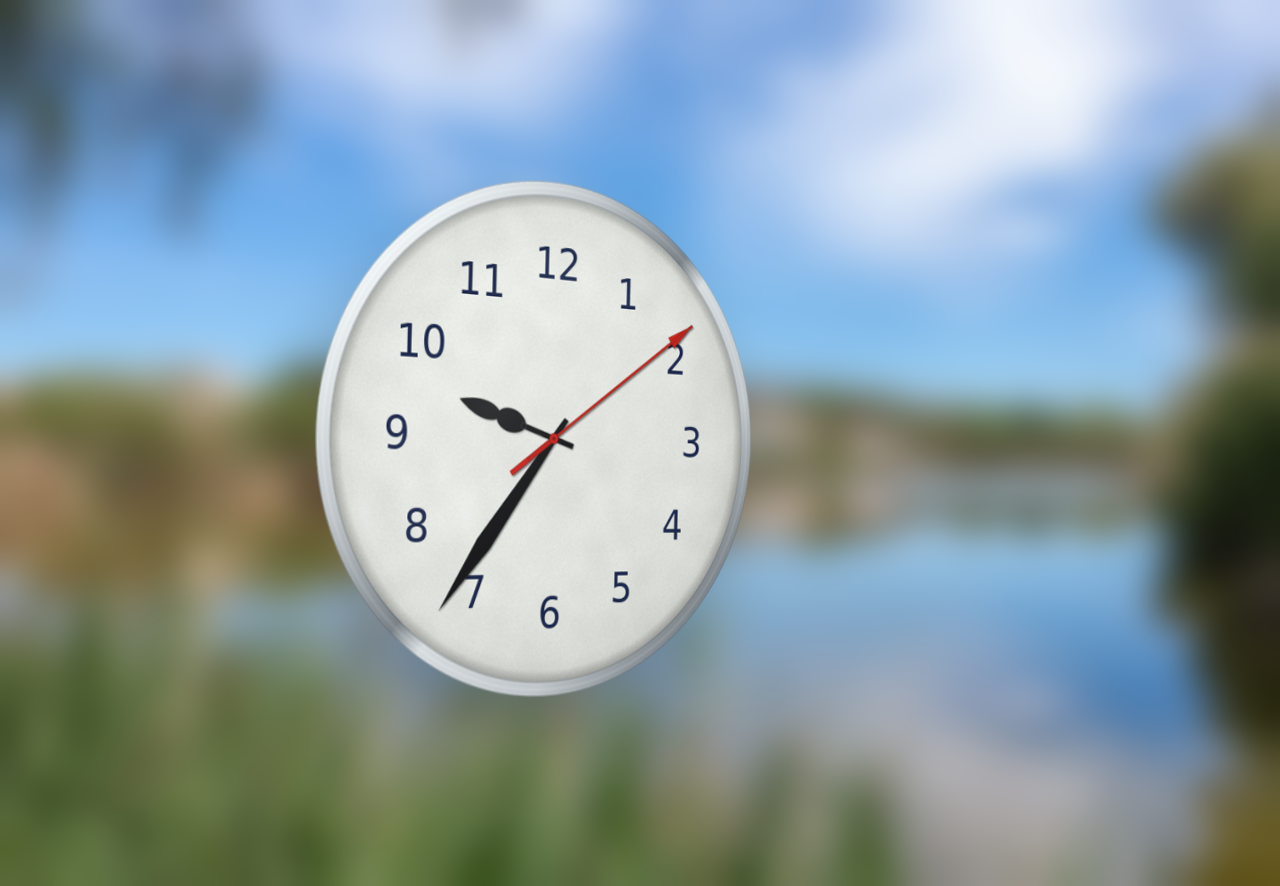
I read **9:36:09**
